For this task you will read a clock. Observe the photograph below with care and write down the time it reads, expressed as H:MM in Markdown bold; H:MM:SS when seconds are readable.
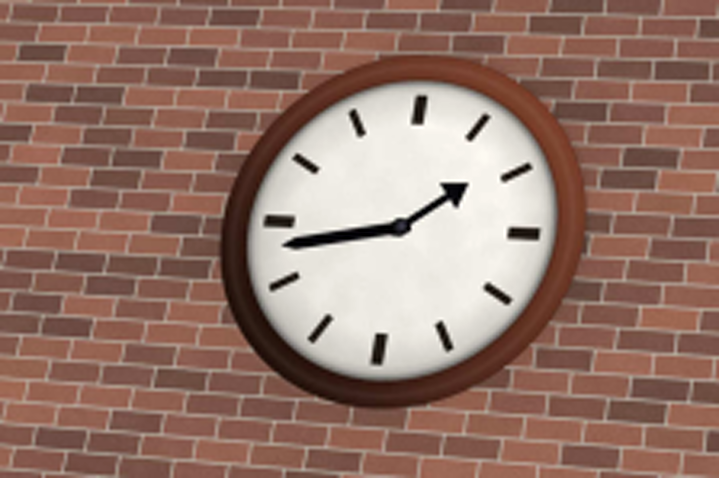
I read **1:43**
